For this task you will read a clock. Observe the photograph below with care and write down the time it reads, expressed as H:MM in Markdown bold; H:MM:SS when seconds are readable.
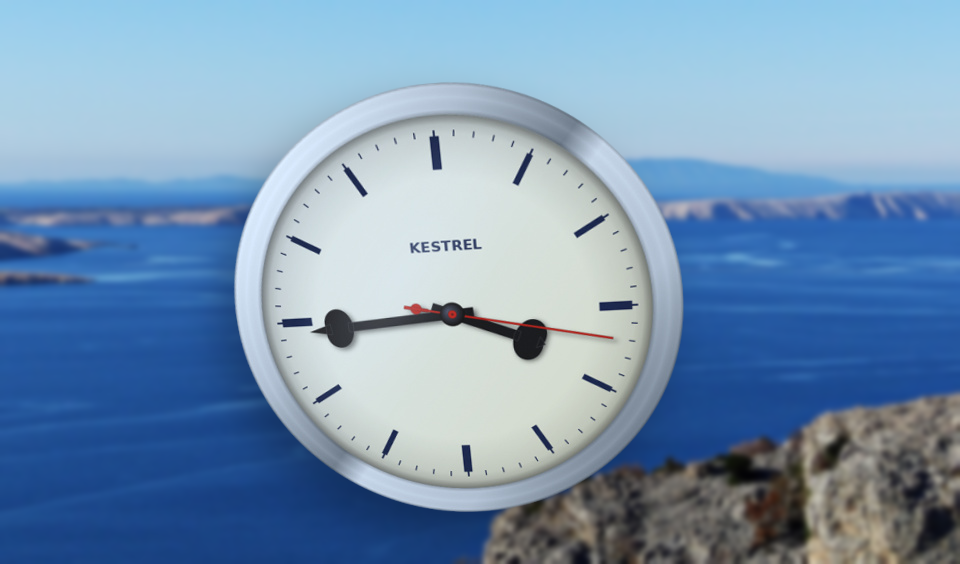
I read **3:44:17**
